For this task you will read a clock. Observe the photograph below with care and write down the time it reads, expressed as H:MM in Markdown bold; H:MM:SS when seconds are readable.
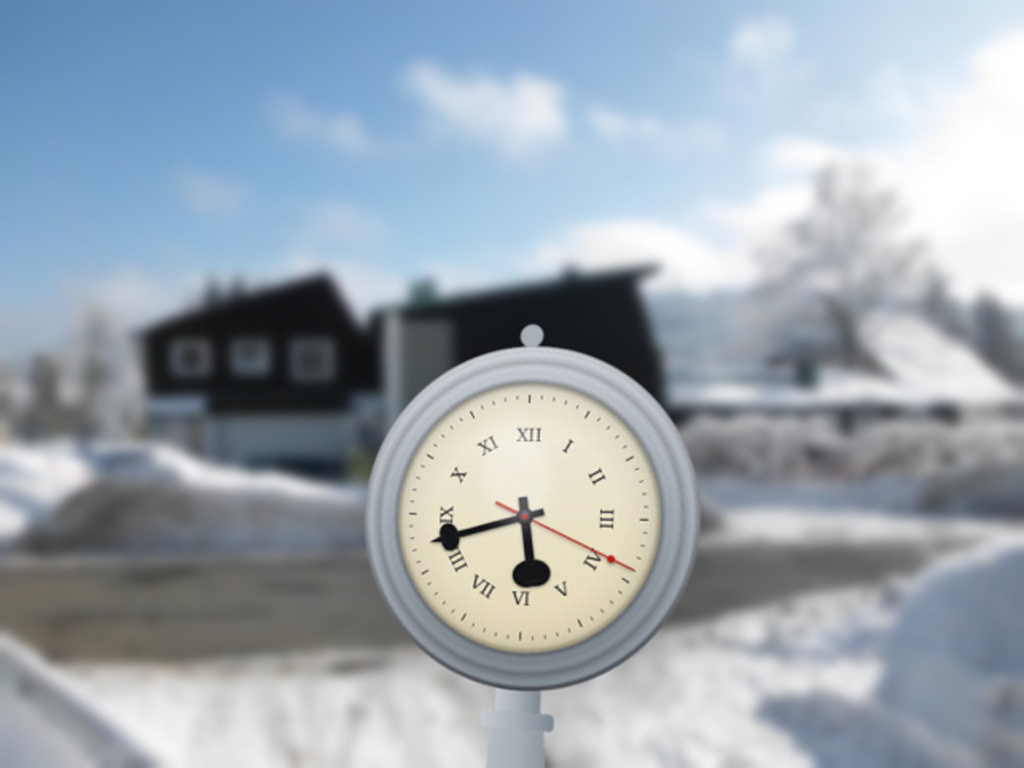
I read **5:42:19**
